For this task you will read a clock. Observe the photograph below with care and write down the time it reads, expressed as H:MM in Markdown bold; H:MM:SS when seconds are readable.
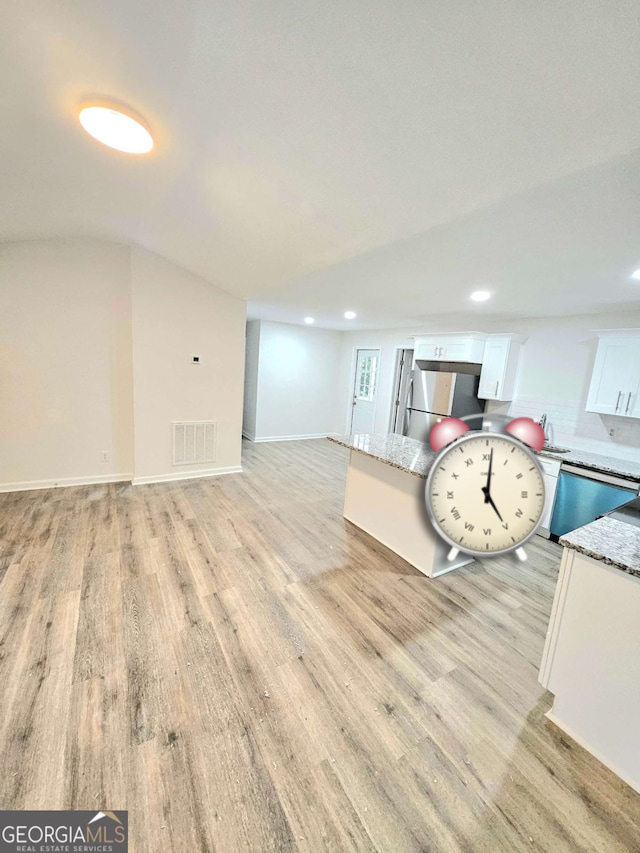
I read **5:01**
